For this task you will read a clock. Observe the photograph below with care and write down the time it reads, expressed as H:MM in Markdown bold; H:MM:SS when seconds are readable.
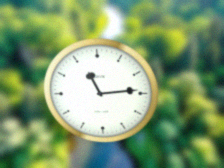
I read **11:14**
